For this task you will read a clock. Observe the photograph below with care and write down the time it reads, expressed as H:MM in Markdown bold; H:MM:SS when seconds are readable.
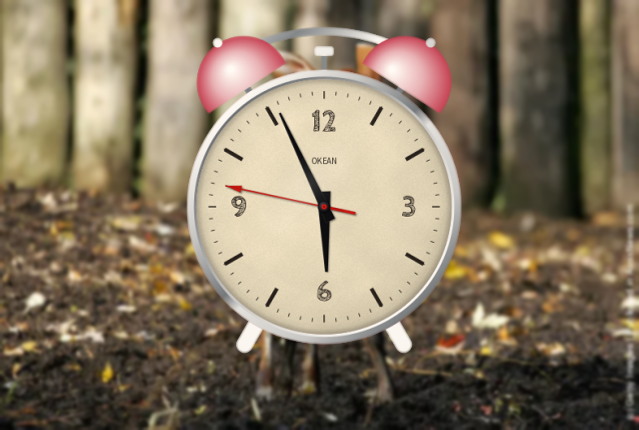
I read **5:55:47**
